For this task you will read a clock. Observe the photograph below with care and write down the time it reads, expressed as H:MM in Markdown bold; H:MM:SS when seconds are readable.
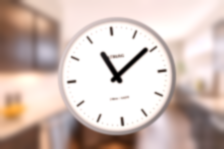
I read **11:09**
